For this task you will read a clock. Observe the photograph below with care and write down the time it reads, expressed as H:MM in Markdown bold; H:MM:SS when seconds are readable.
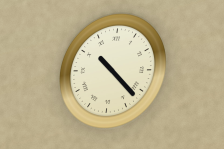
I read **10:22**
